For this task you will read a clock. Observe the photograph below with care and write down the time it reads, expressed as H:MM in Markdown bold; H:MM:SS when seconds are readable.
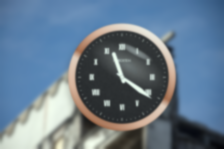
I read **11:21**
